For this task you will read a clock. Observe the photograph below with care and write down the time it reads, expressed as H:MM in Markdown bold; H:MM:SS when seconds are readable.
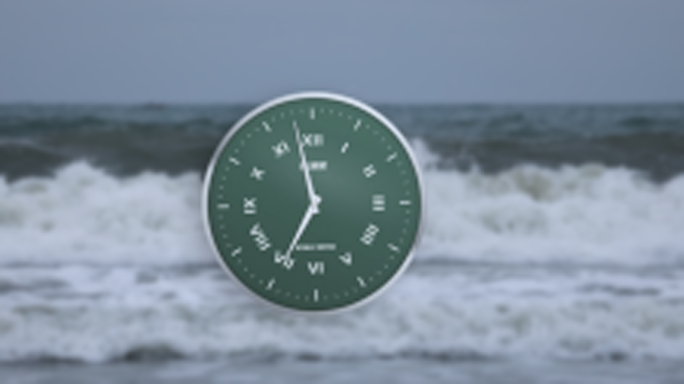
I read **6:58**
